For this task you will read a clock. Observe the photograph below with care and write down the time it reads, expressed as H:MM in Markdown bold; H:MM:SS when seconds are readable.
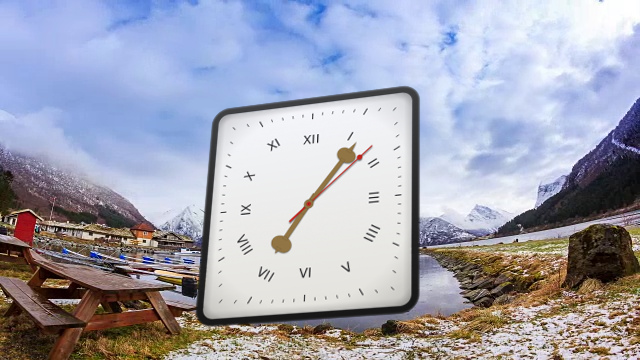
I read **7:06:08**
